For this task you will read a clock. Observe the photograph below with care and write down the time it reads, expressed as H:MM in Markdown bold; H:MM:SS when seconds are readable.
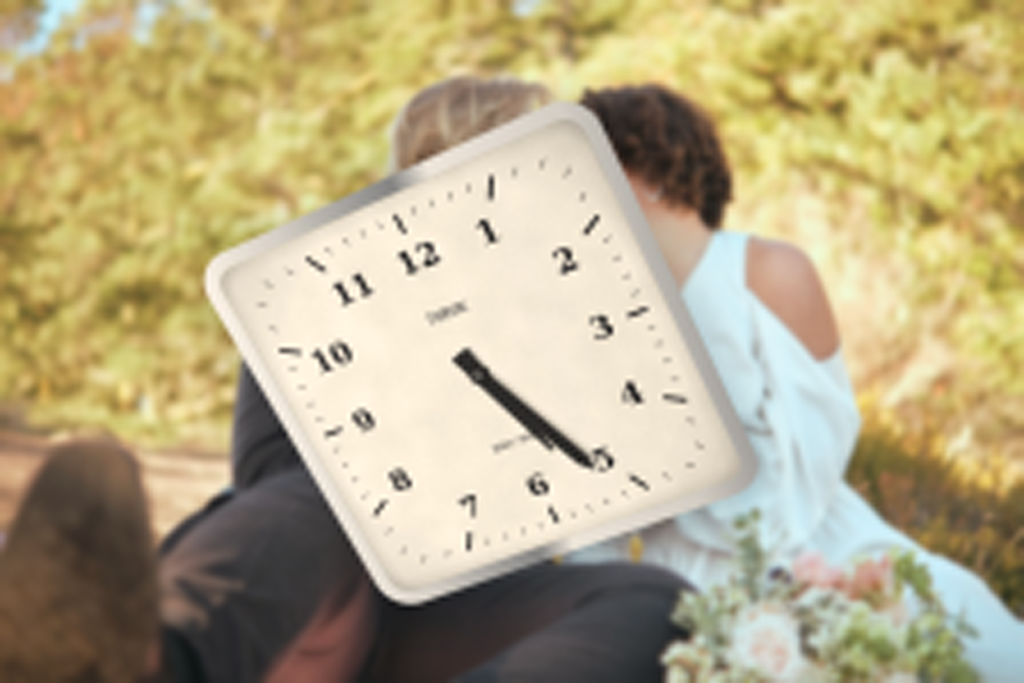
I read **5:26**
